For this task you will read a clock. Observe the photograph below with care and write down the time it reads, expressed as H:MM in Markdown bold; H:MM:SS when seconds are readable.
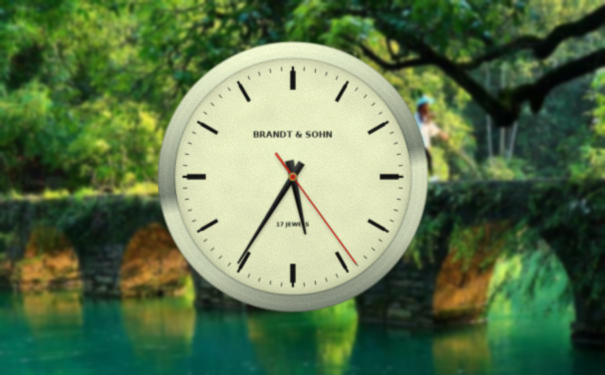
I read **5:35:24**
